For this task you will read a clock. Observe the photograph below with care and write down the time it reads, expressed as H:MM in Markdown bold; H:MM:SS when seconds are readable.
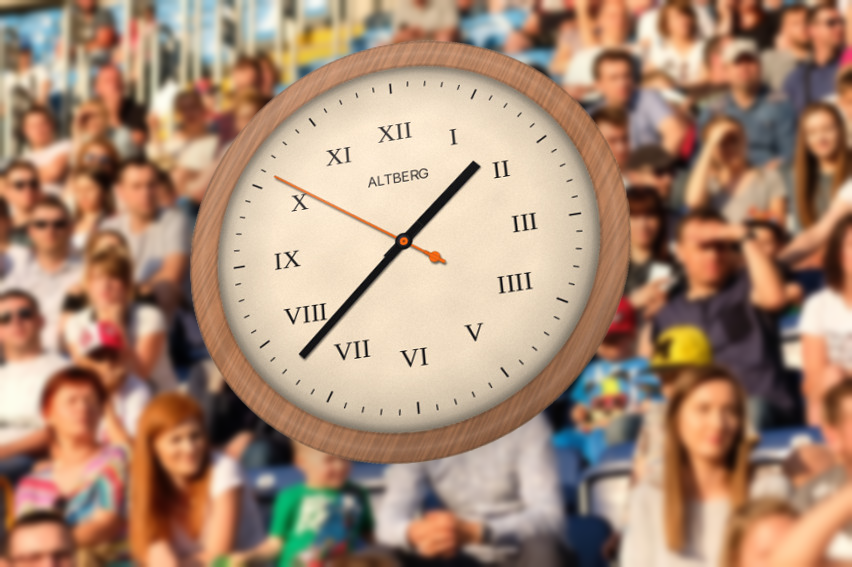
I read **1:37:51**
